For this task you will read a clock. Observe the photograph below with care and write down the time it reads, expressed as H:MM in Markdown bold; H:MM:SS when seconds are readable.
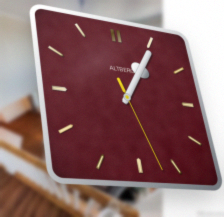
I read **1:05:27**
